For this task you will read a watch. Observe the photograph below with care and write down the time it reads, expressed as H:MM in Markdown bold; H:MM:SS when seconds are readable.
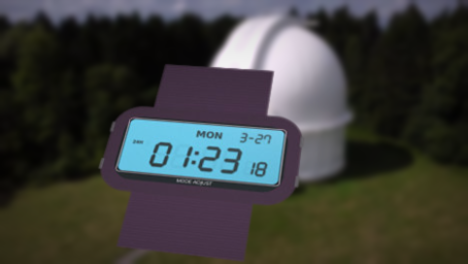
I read **1:23:18**
